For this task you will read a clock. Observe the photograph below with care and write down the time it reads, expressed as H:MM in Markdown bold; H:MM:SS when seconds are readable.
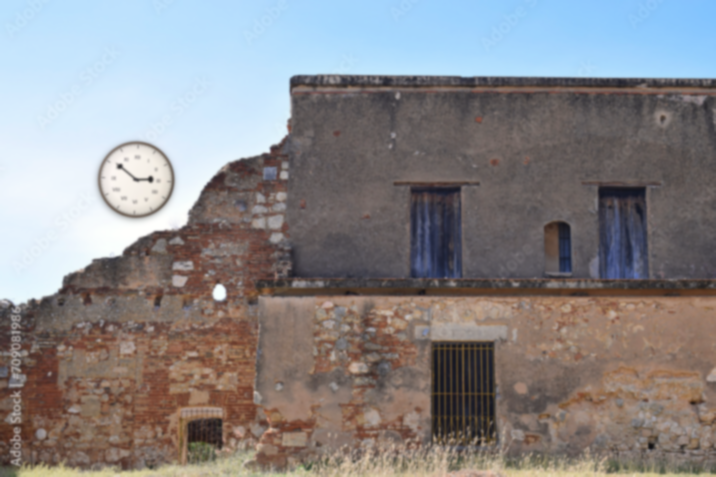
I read **2:51**
